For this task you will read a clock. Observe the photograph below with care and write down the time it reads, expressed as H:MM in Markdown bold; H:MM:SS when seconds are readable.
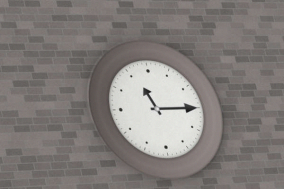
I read **11:15**
